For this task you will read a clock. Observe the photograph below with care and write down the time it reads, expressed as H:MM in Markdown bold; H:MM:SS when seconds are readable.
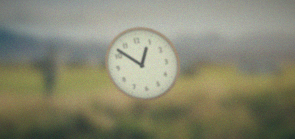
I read **12:52**
